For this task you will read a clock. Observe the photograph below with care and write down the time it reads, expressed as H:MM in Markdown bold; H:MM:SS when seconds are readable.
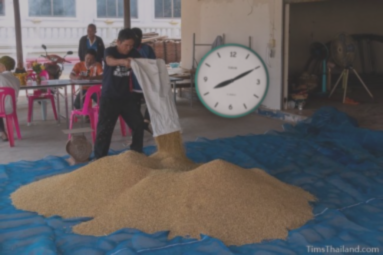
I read **8:10**
